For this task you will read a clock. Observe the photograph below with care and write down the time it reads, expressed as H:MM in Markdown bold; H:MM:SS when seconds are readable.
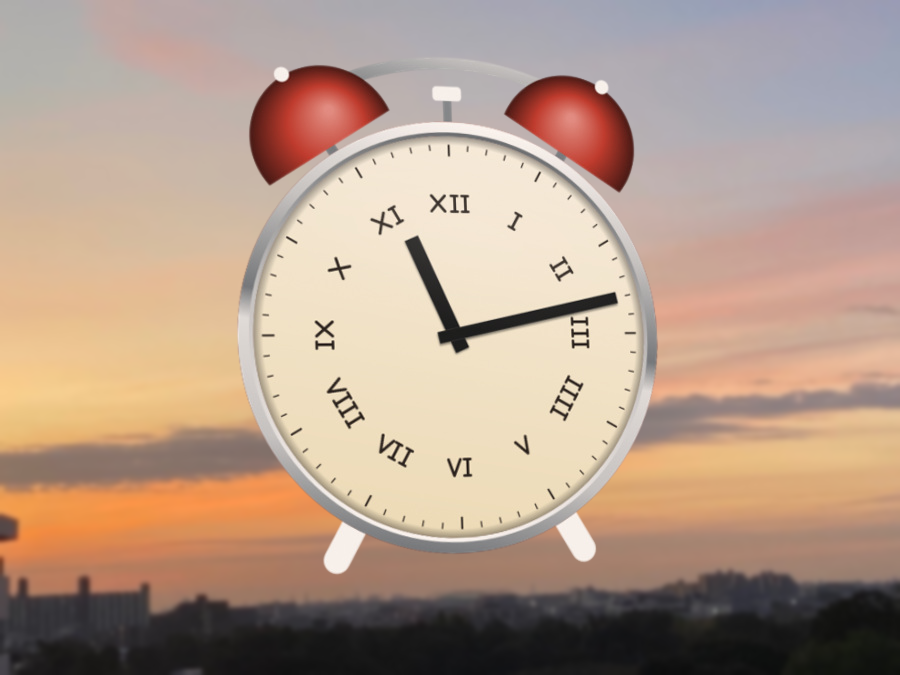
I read **11:13**
